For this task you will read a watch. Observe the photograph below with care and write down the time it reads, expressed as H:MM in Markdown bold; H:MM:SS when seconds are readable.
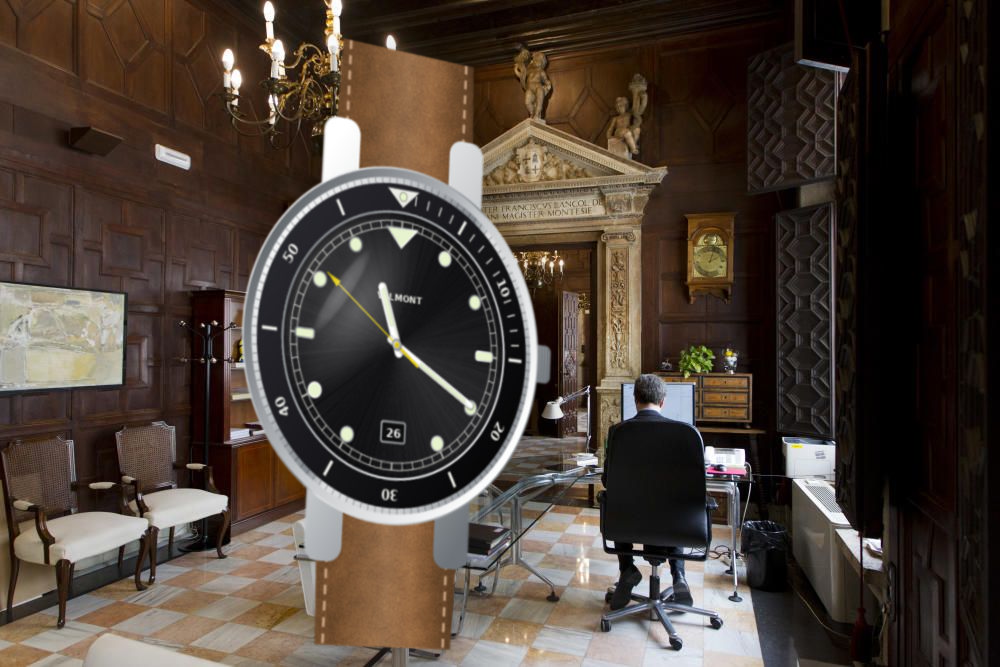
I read **11:19:51**
